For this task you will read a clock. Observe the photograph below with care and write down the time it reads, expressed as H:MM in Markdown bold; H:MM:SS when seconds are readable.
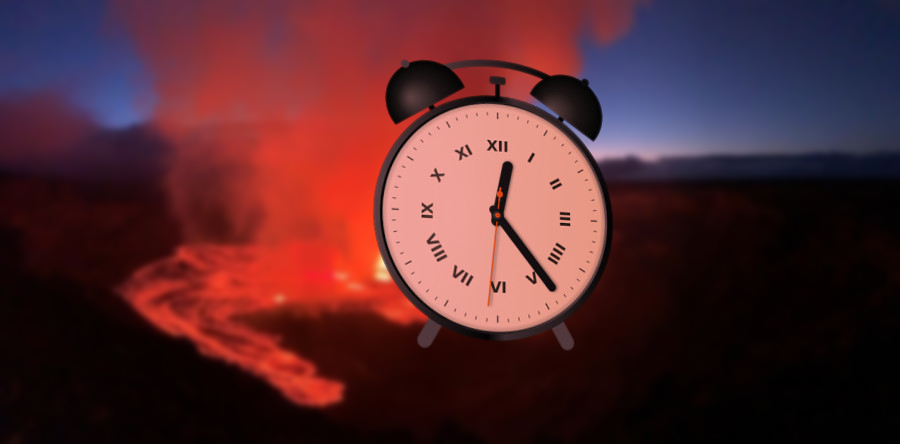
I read **12:23:31**
